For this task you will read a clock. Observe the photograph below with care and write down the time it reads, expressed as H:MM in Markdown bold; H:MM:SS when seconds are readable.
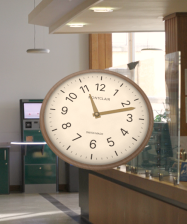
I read **11:12**
